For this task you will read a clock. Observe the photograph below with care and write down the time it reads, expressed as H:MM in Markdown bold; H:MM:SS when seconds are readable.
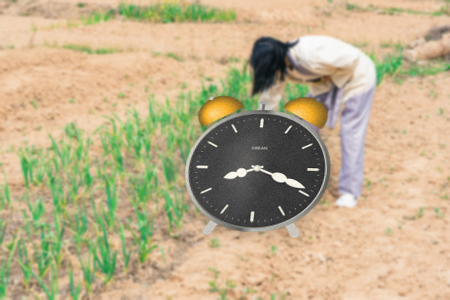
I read **8:19**
